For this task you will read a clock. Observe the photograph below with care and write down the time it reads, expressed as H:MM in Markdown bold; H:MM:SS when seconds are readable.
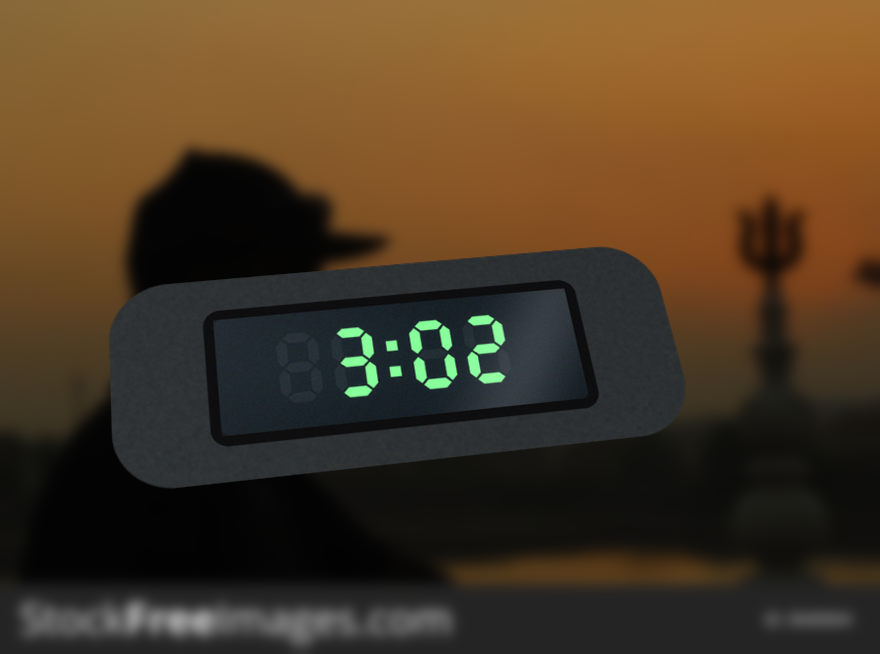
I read **3:02**
